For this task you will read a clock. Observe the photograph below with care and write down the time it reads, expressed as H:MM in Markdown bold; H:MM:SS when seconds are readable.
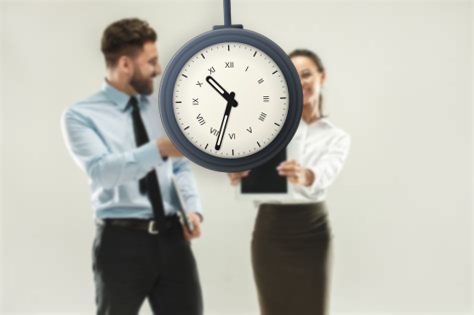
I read **10:33**
